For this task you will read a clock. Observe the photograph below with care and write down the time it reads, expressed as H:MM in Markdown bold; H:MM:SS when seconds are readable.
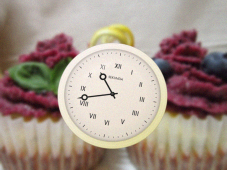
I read **10:42**
